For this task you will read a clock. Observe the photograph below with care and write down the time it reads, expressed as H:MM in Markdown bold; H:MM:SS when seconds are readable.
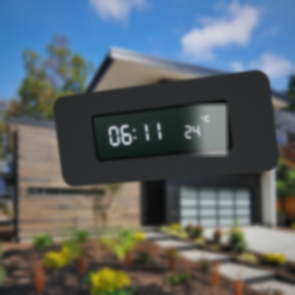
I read **6:11**
